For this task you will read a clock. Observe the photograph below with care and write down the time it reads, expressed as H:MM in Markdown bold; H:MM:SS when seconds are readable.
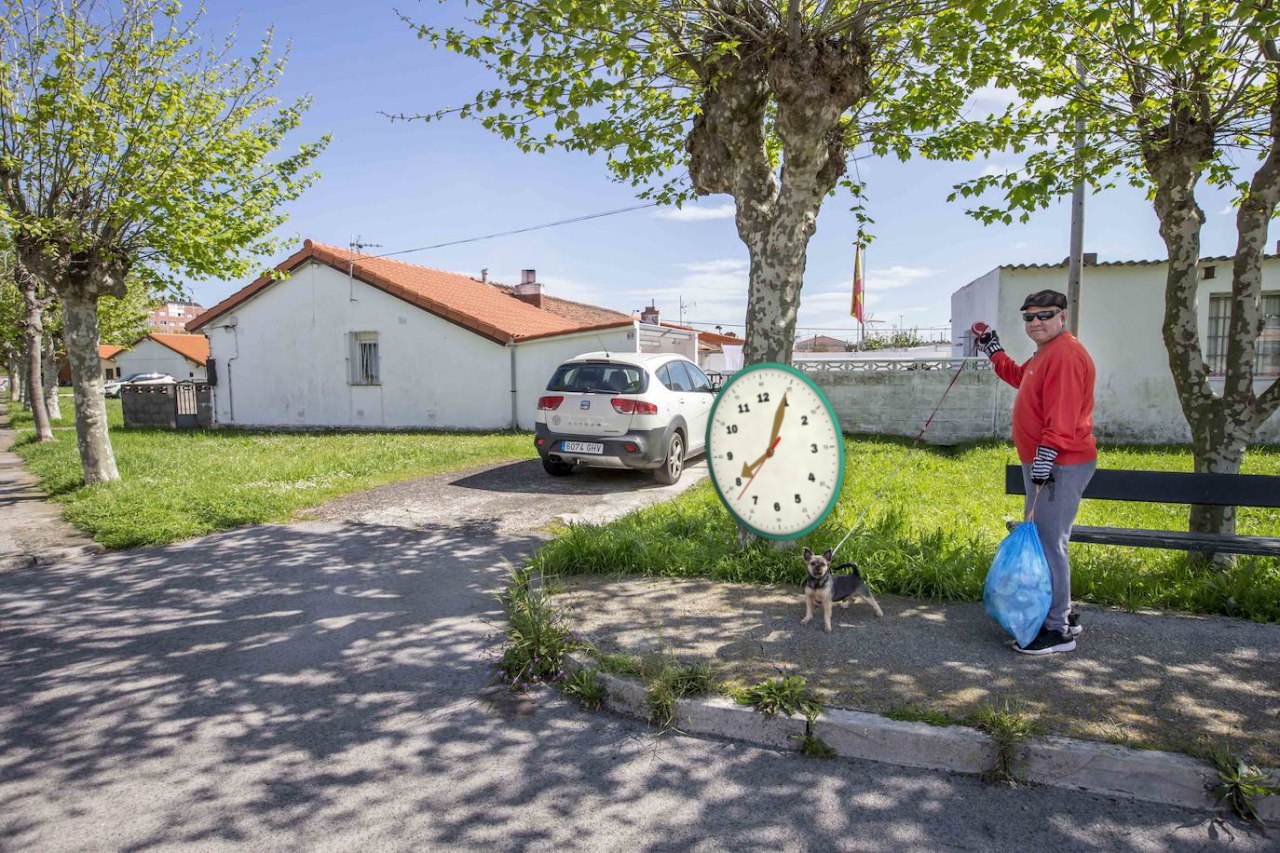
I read **8:04:38**
